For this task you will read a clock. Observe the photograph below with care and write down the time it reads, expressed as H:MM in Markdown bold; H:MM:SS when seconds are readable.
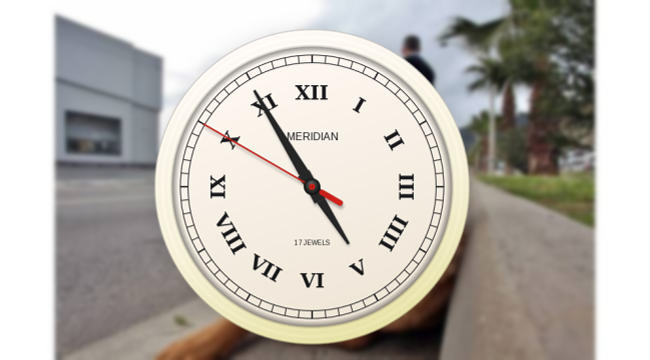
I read **4:54:50**
